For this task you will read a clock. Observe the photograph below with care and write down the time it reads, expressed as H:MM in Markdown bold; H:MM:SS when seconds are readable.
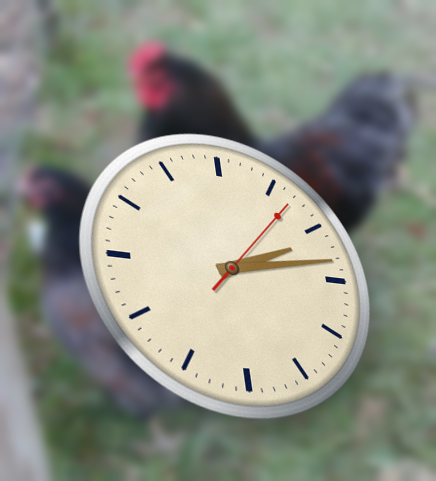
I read **2:13:07**
